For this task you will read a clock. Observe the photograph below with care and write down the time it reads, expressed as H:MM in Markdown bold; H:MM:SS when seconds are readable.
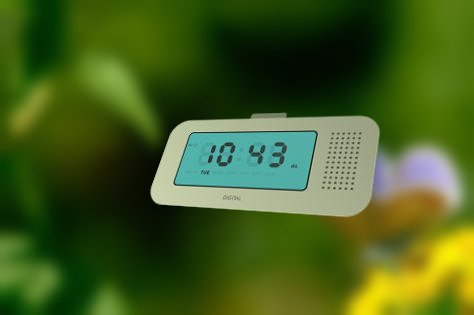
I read **10:43**
